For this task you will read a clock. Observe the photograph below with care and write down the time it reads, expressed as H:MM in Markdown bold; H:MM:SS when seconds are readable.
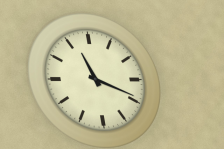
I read **11:19**
